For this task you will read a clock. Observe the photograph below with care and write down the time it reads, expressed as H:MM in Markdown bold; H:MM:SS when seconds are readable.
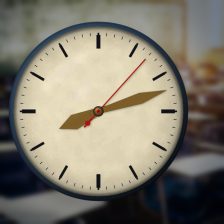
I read **8:12:07**
